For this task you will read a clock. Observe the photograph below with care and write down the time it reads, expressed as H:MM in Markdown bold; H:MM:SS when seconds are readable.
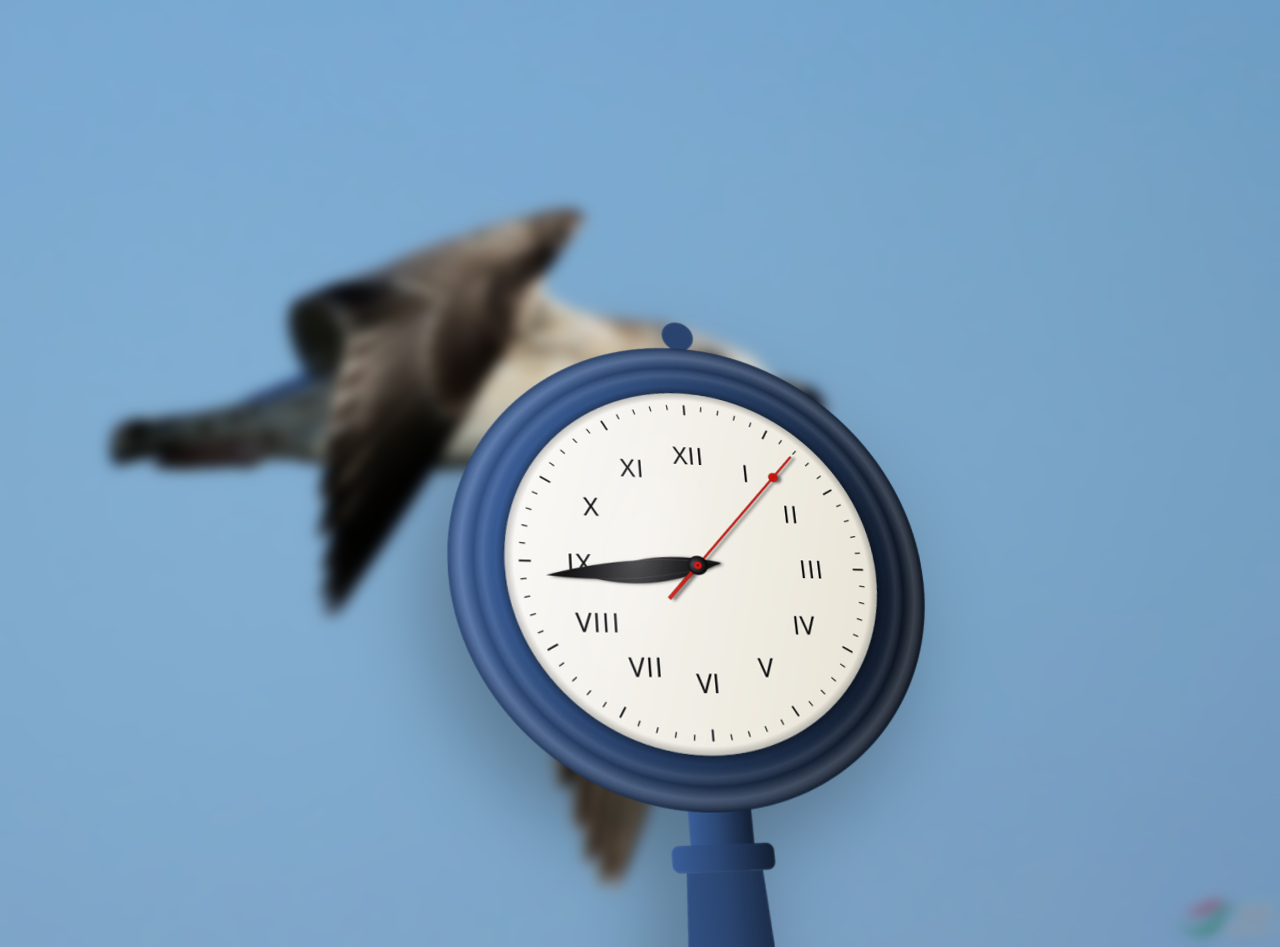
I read **8:44:07**
